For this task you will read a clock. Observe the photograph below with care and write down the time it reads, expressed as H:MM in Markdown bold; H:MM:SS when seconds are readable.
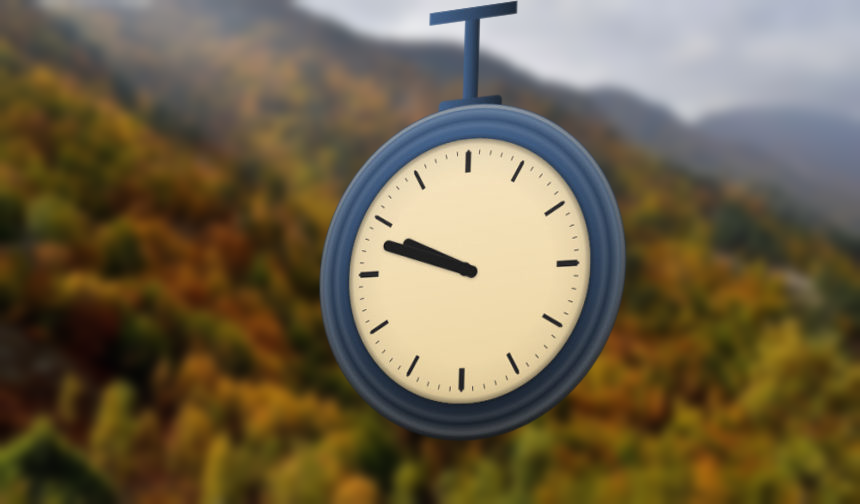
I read **9:48**
